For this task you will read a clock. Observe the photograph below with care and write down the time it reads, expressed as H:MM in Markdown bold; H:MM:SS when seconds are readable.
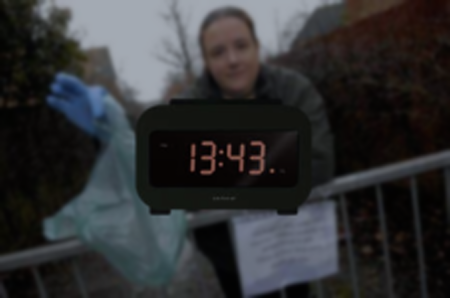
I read **13:43**
